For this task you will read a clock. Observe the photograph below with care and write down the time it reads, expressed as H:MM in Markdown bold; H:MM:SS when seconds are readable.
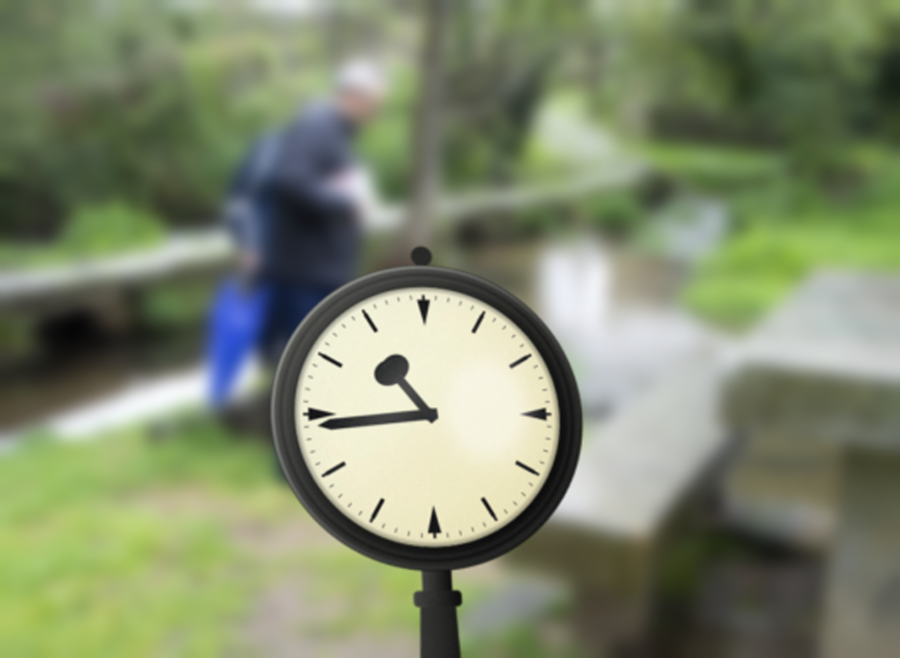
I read **10:44**
